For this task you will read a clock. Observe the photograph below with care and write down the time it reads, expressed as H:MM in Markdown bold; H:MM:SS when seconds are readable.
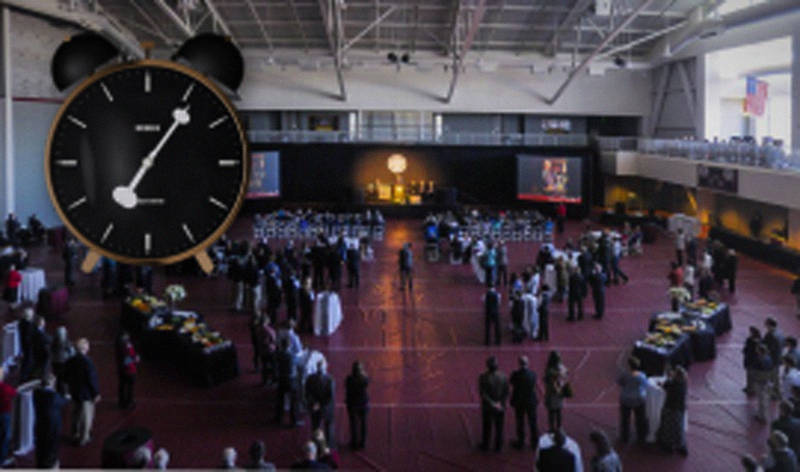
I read **7:06**
